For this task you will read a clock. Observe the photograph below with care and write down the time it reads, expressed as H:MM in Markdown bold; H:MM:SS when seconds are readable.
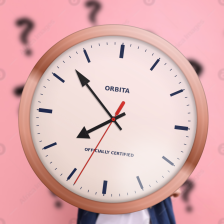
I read **7:52:34**
